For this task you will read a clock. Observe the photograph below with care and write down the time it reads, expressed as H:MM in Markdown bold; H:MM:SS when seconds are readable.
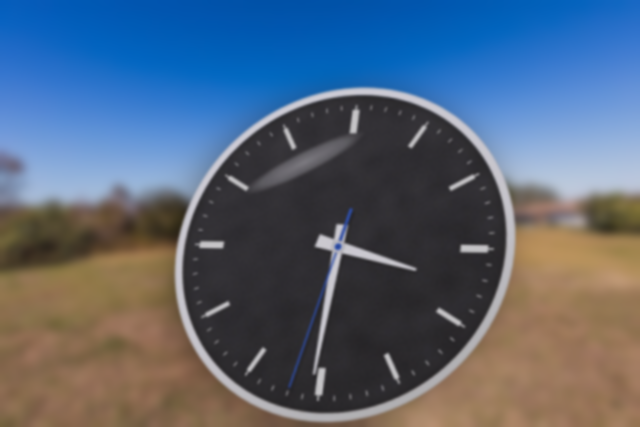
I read **3:30:32**
